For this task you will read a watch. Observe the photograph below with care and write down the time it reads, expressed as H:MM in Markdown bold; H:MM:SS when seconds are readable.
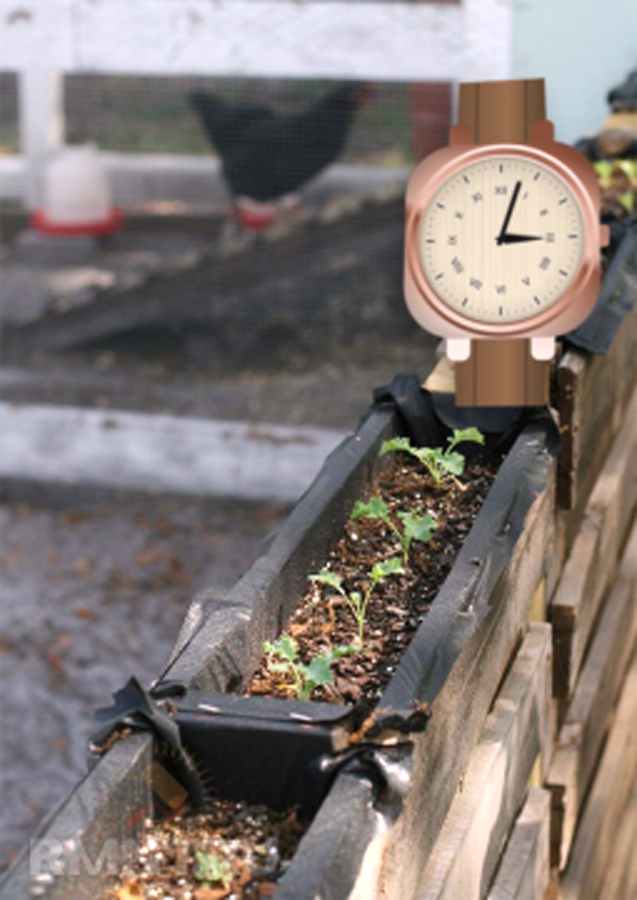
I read **3:03**
